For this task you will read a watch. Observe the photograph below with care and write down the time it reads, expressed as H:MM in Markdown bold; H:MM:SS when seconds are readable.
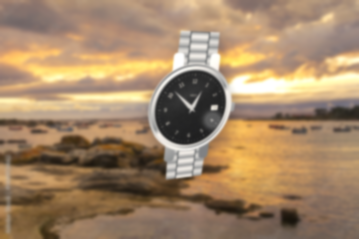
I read **12:52**
